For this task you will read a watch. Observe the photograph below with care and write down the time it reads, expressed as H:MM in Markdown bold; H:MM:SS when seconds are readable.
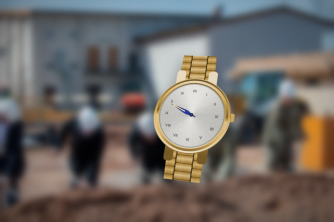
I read **9:49**
